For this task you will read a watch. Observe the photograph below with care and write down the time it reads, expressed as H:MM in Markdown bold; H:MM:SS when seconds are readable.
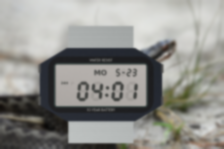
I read **4:01**
